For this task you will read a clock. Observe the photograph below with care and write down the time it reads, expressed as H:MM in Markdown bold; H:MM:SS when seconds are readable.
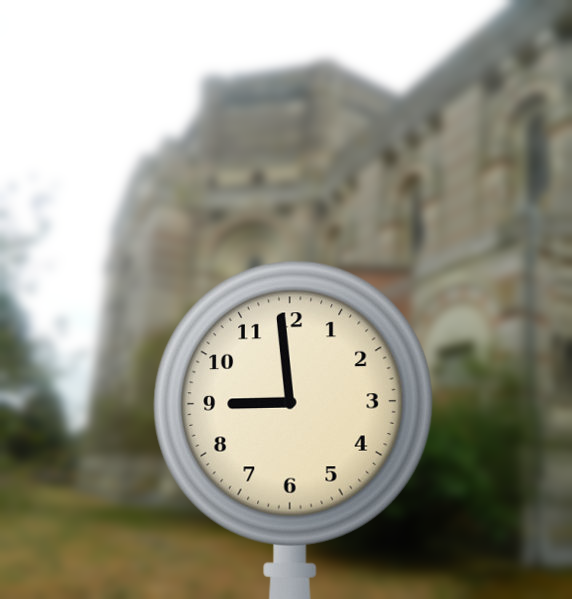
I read **8:59**
